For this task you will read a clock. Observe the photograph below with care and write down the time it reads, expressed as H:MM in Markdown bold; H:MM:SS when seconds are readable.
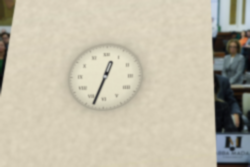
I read **12:33**
